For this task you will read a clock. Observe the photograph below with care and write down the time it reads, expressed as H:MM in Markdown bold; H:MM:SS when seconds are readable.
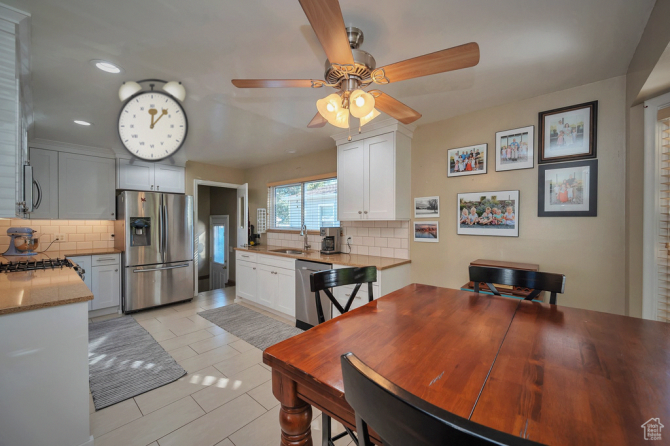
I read **12:07**
